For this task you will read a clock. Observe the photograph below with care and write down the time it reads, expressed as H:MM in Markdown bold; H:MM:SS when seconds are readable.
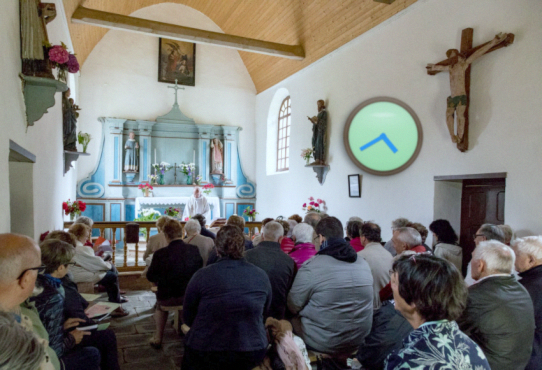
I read **4:40**
